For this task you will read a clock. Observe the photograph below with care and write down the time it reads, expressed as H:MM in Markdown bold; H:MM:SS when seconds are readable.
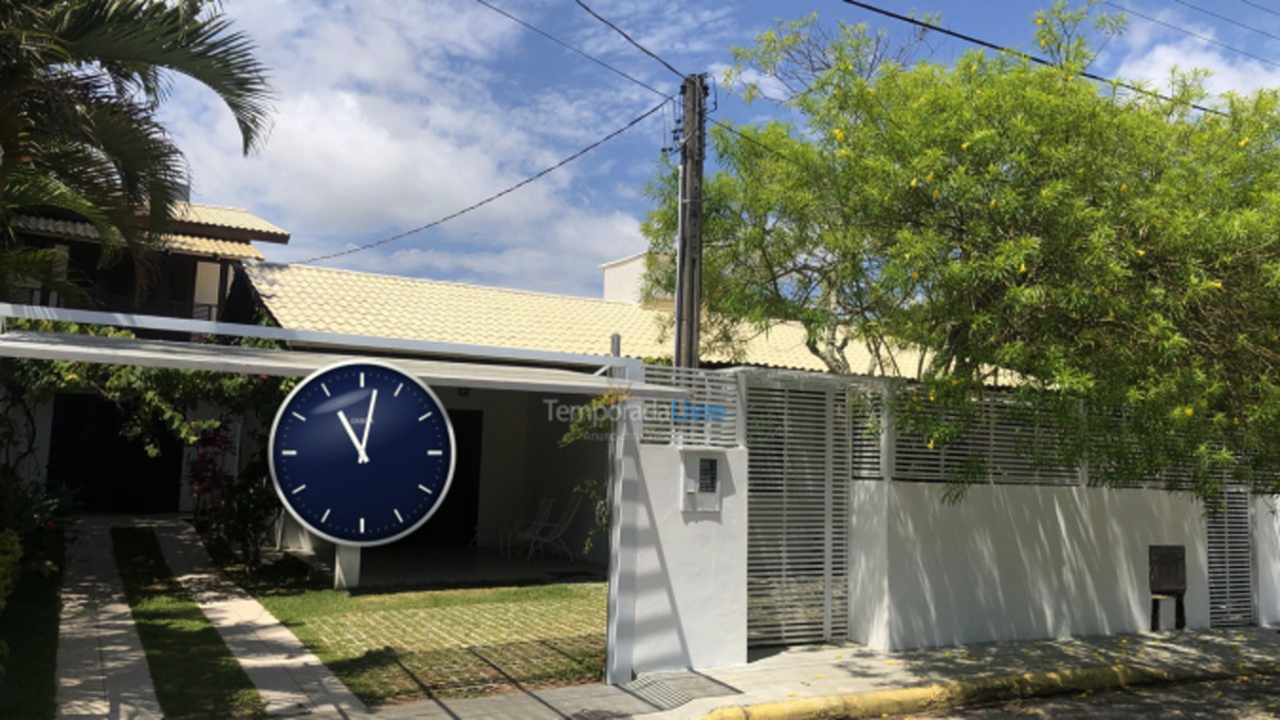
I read **11:02**
